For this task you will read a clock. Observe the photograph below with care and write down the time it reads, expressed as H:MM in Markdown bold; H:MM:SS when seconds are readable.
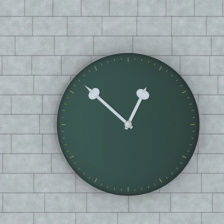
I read **12:52**
